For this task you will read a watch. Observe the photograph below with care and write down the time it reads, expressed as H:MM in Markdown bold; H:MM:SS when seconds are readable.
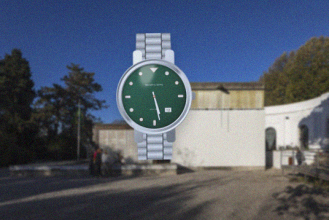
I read **5:28**
